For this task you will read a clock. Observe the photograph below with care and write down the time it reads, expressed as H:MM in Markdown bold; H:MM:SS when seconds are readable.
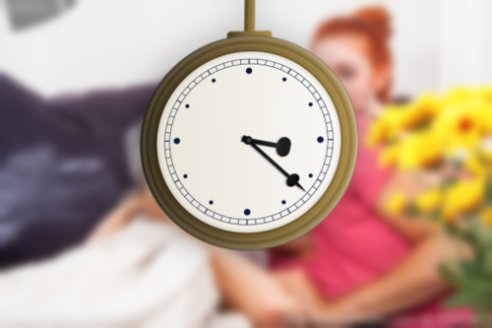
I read **3:22**
